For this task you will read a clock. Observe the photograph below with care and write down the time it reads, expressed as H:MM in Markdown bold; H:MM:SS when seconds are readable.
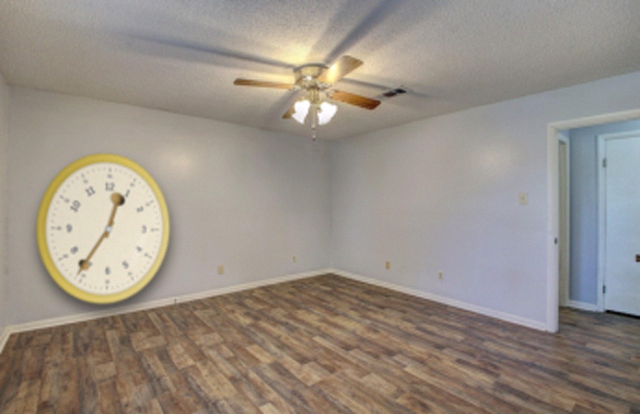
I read **12:36**
